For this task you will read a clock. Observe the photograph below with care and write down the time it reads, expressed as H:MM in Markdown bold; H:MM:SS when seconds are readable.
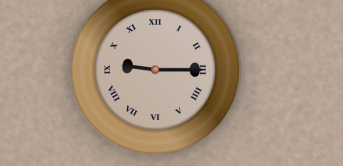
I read **9:15**
